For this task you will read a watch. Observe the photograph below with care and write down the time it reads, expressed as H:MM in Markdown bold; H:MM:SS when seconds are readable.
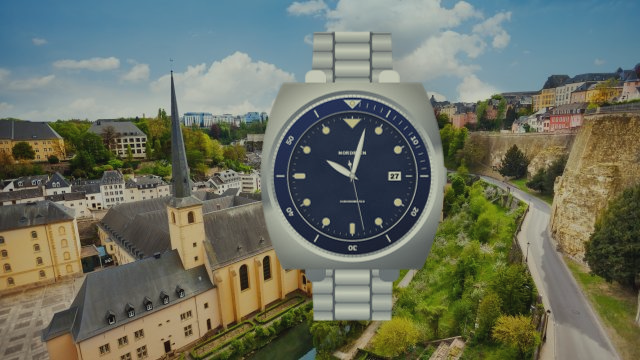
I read **10:02:28**
